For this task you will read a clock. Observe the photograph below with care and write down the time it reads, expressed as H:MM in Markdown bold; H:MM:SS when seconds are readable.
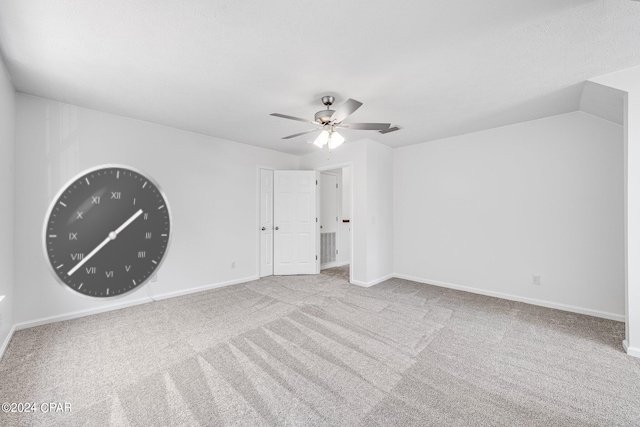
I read **1:38**
